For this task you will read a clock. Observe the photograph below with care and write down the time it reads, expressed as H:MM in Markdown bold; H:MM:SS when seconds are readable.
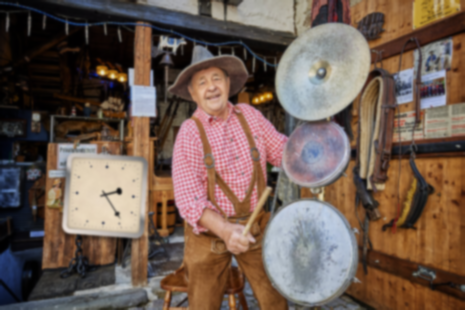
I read **2:24**
